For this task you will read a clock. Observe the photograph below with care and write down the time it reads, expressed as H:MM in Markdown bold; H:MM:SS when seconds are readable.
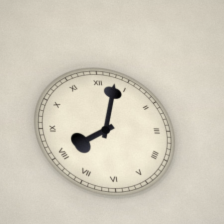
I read **8:03**
